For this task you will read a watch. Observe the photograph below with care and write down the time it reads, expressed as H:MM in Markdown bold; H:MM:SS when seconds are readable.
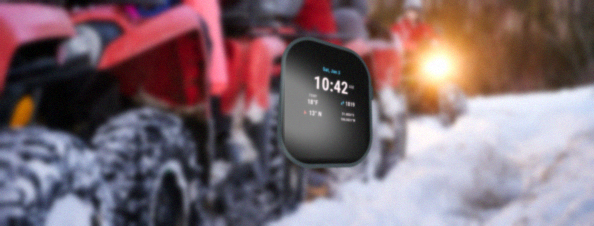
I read **10:42**
